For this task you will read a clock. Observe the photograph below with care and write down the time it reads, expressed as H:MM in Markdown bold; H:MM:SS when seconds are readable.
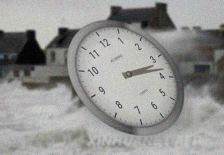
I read **3:18**
